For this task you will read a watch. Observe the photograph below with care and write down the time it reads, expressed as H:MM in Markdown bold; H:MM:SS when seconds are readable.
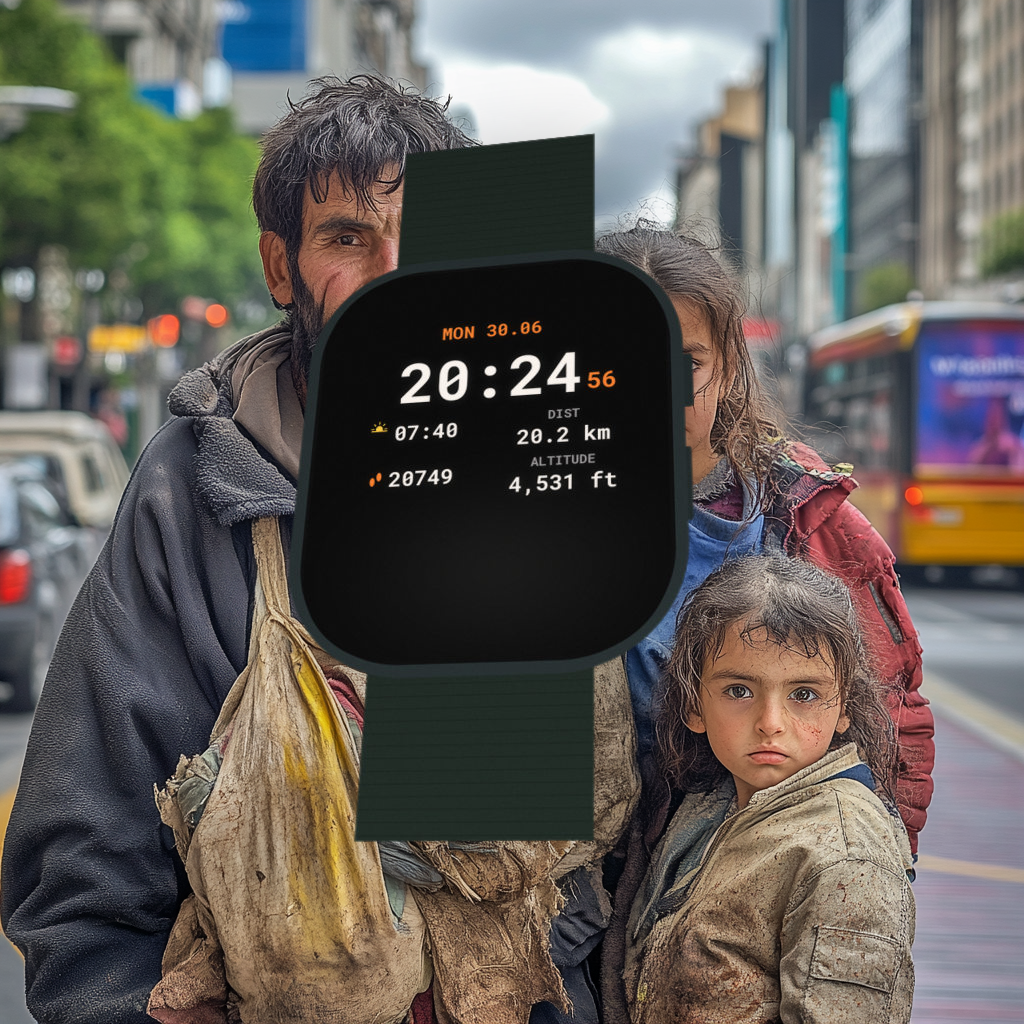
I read **20:24:56**
